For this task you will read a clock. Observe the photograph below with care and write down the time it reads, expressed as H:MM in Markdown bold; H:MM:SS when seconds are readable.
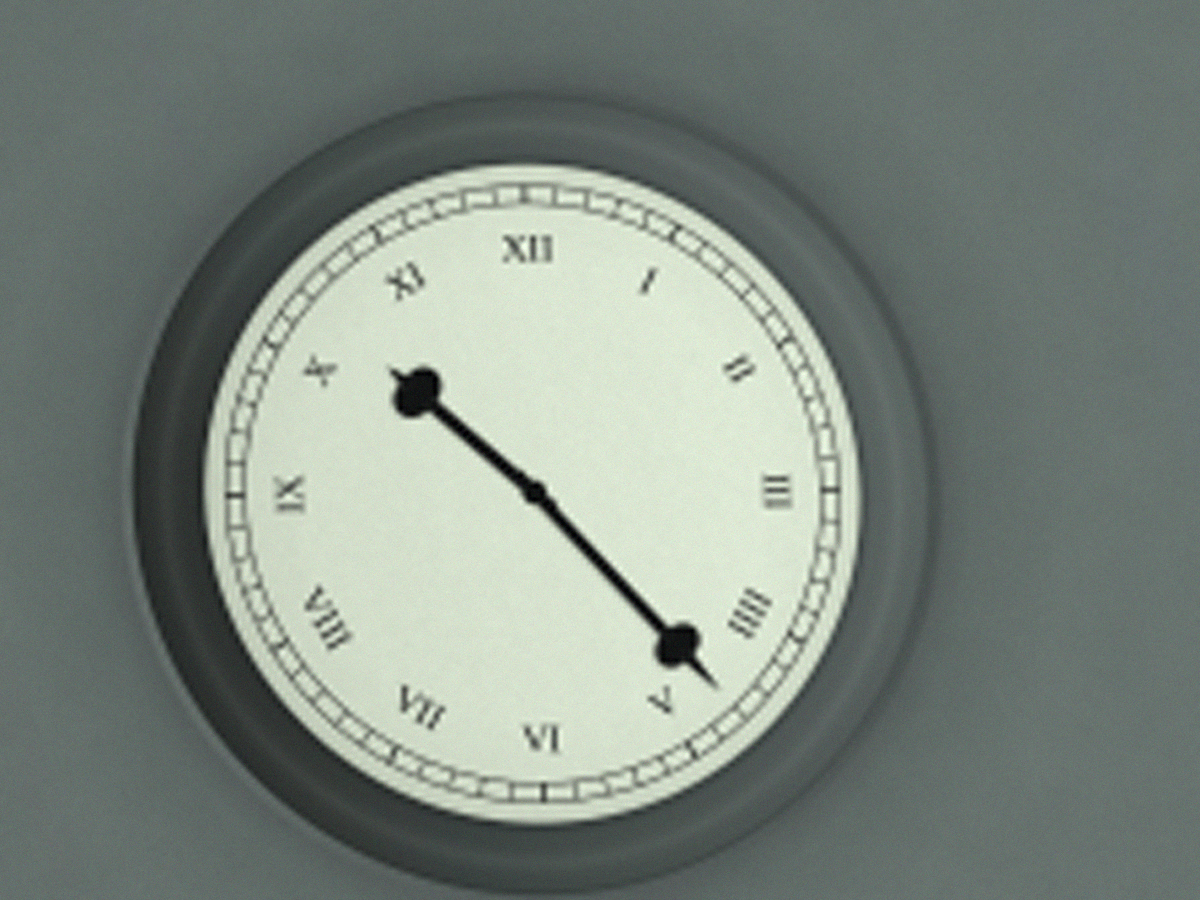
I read **10:23**
